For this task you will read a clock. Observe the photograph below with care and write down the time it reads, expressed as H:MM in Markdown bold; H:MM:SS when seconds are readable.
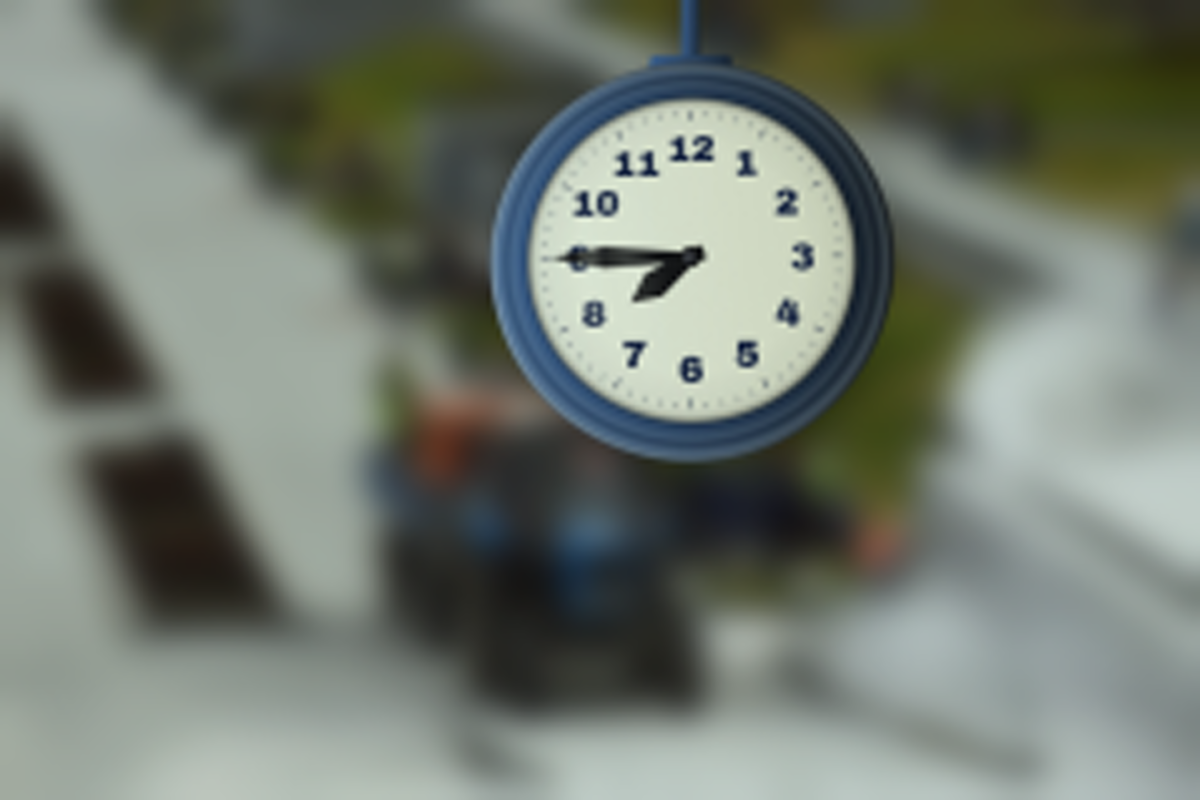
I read **7:45**
